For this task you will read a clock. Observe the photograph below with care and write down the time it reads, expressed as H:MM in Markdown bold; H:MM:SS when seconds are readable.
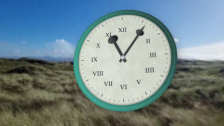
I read **11:06**
